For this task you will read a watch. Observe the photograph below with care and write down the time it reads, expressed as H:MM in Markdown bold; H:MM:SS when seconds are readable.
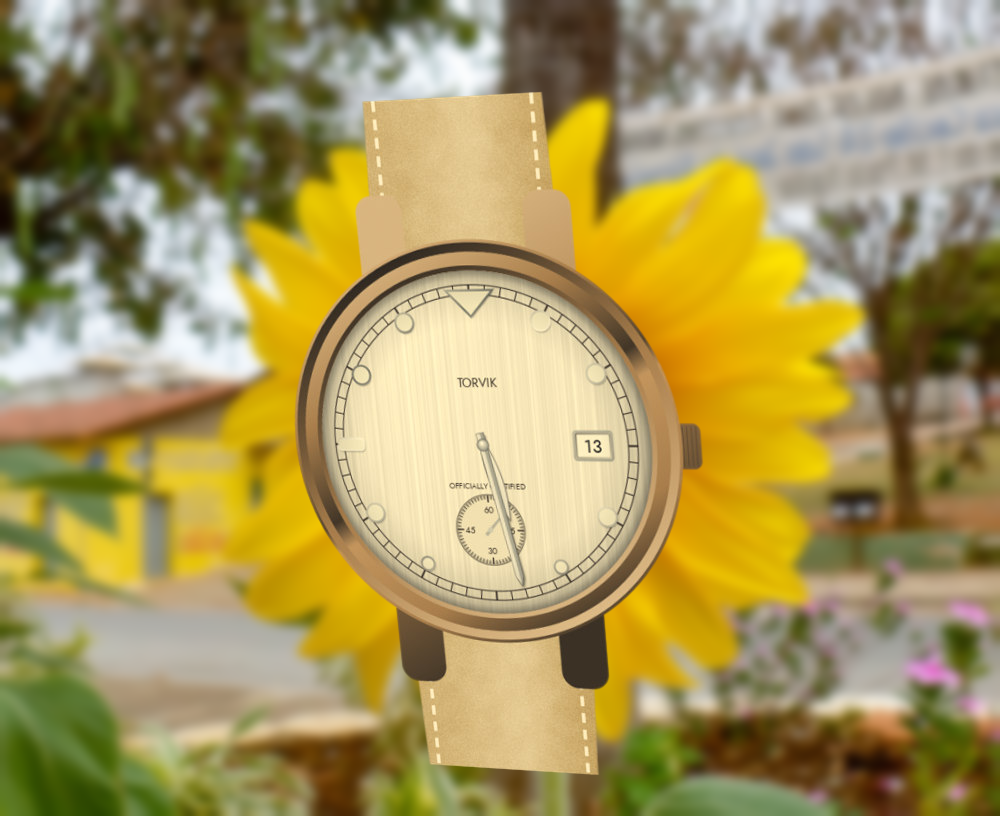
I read **5:28:07**
